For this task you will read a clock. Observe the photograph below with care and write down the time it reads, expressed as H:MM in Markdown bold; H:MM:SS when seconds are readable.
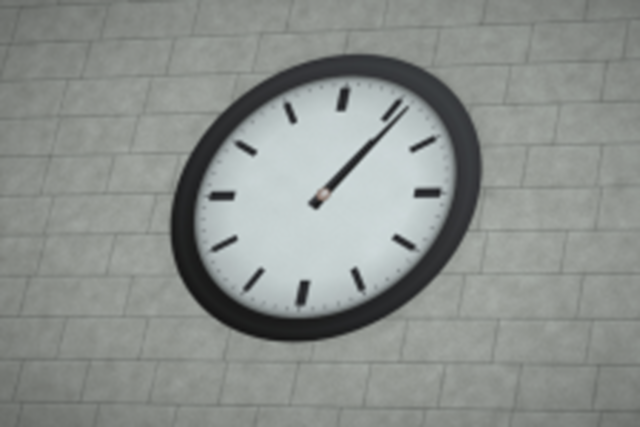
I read **1:06**
